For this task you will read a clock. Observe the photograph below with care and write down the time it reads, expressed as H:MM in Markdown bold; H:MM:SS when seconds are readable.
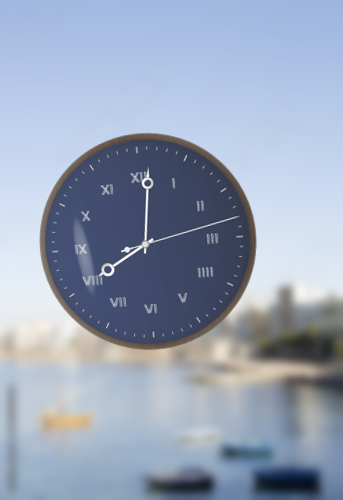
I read **8:01:13**
